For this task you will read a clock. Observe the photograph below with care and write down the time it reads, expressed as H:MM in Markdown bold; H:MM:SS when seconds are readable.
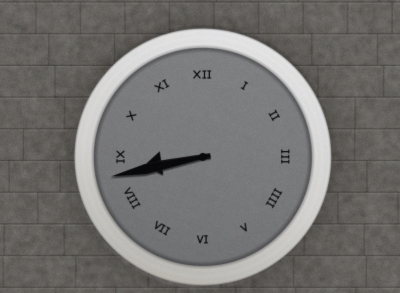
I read **8:43**
